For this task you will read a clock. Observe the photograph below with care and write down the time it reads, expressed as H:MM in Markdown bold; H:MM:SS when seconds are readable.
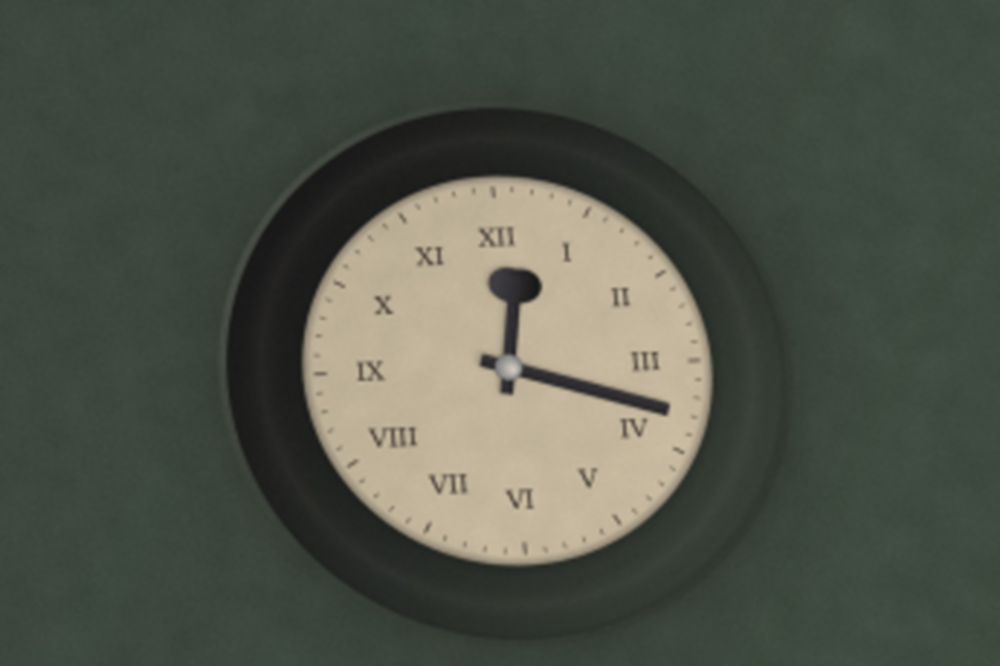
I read **12:18**
